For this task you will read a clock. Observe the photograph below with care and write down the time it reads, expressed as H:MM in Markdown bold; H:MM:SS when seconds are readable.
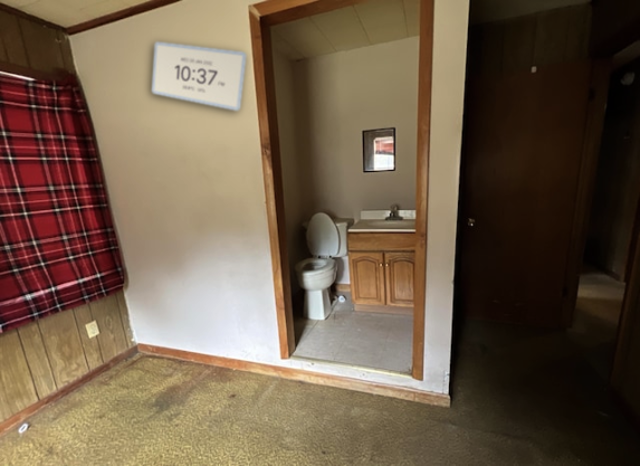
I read **10:37**
